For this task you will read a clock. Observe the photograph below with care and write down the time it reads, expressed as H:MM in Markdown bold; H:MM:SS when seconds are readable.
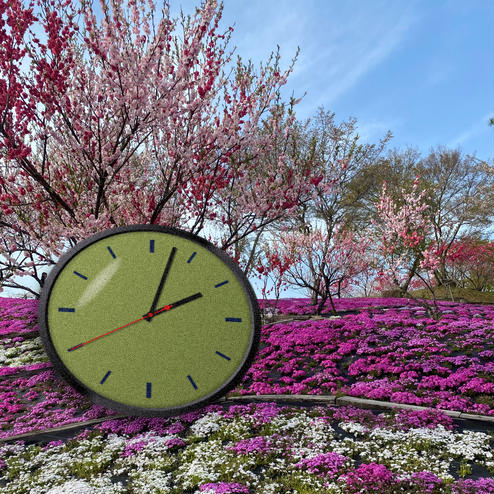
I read **2:02:40**
